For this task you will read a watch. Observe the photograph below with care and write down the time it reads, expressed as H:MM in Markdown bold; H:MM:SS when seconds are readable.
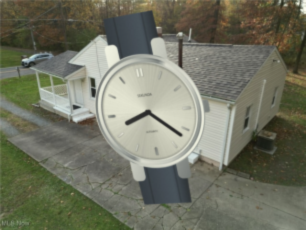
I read **8:22**
